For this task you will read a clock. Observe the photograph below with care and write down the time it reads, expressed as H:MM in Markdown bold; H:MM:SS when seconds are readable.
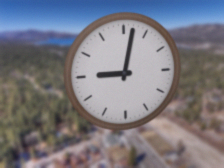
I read **9:02**
